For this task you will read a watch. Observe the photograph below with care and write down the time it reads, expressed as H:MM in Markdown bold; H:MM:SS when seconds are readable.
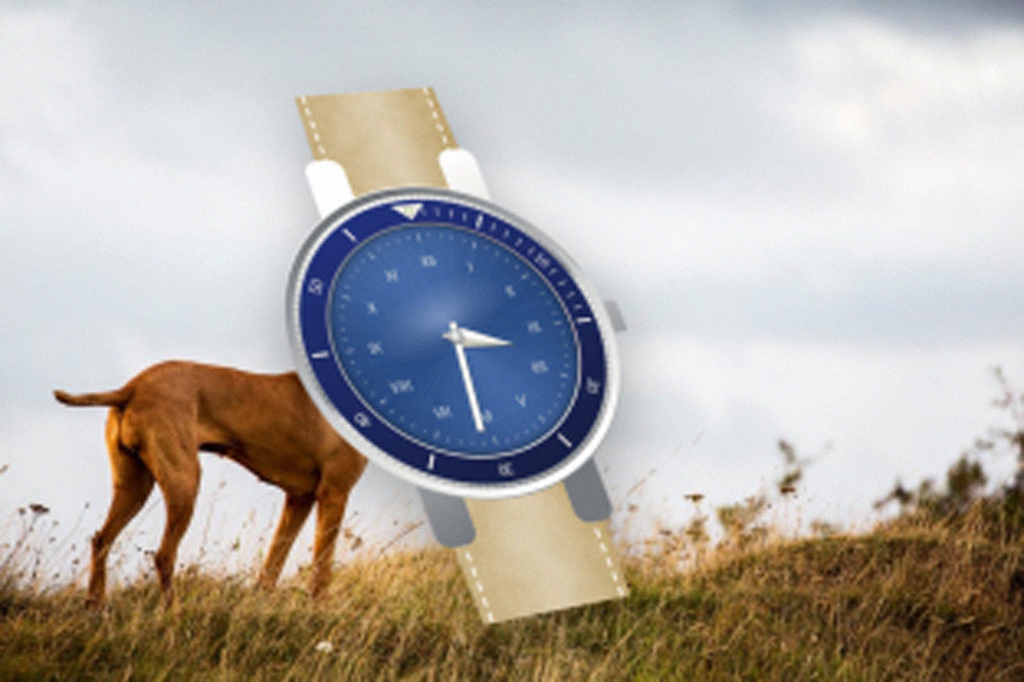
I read **3:31**
